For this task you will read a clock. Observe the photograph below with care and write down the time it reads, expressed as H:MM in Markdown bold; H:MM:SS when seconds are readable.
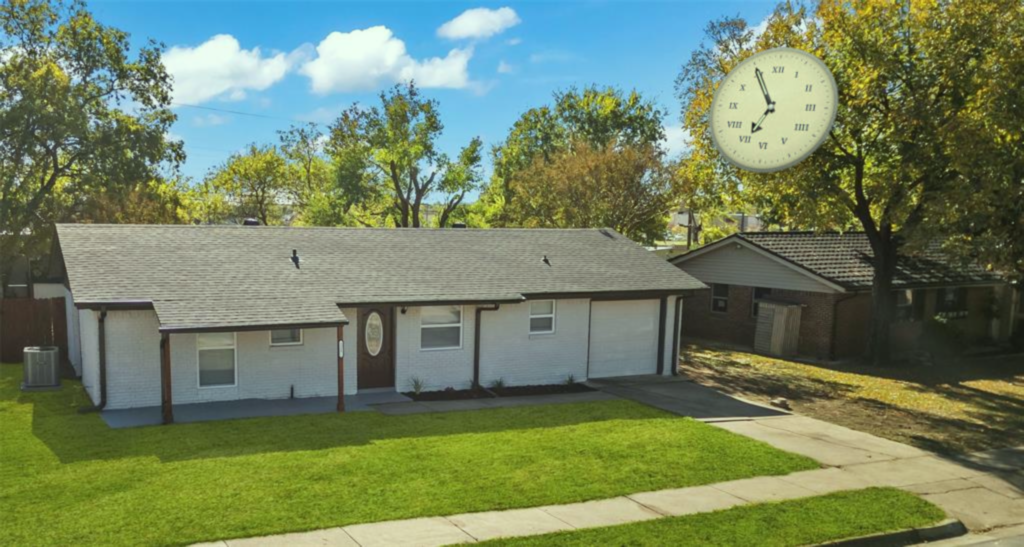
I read **6:55**
